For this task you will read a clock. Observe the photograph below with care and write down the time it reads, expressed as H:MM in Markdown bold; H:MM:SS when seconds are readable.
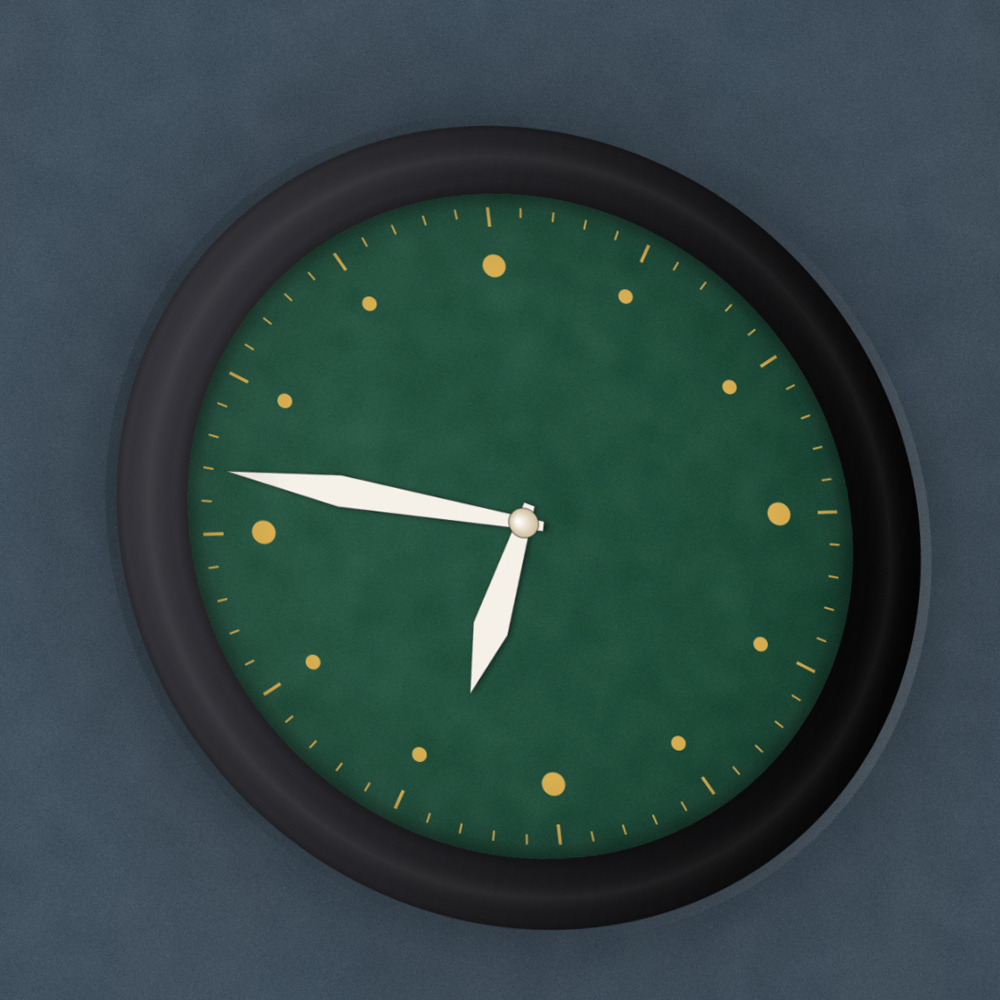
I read **6:47**
